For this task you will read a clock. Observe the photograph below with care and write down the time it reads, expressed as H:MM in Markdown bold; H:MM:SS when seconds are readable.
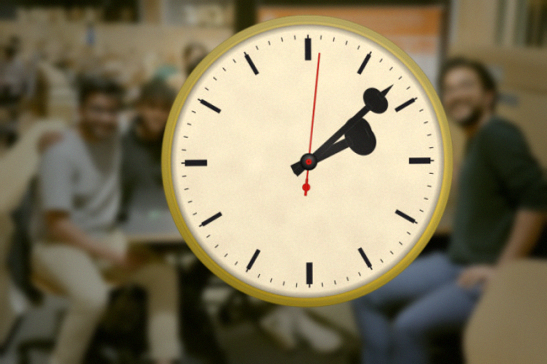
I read **2:08:01**
